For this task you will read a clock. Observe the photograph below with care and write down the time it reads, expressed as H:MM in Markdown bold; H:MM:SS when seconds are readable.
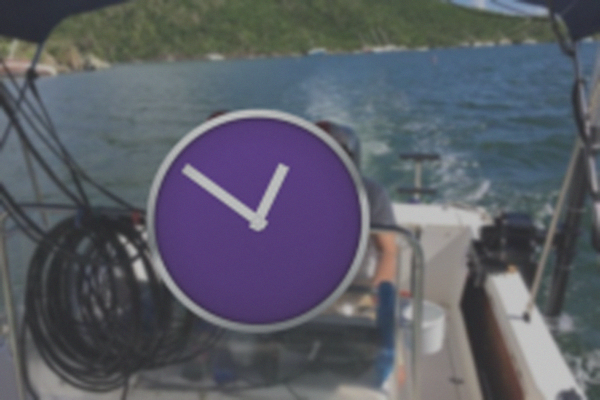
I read **12:51**
